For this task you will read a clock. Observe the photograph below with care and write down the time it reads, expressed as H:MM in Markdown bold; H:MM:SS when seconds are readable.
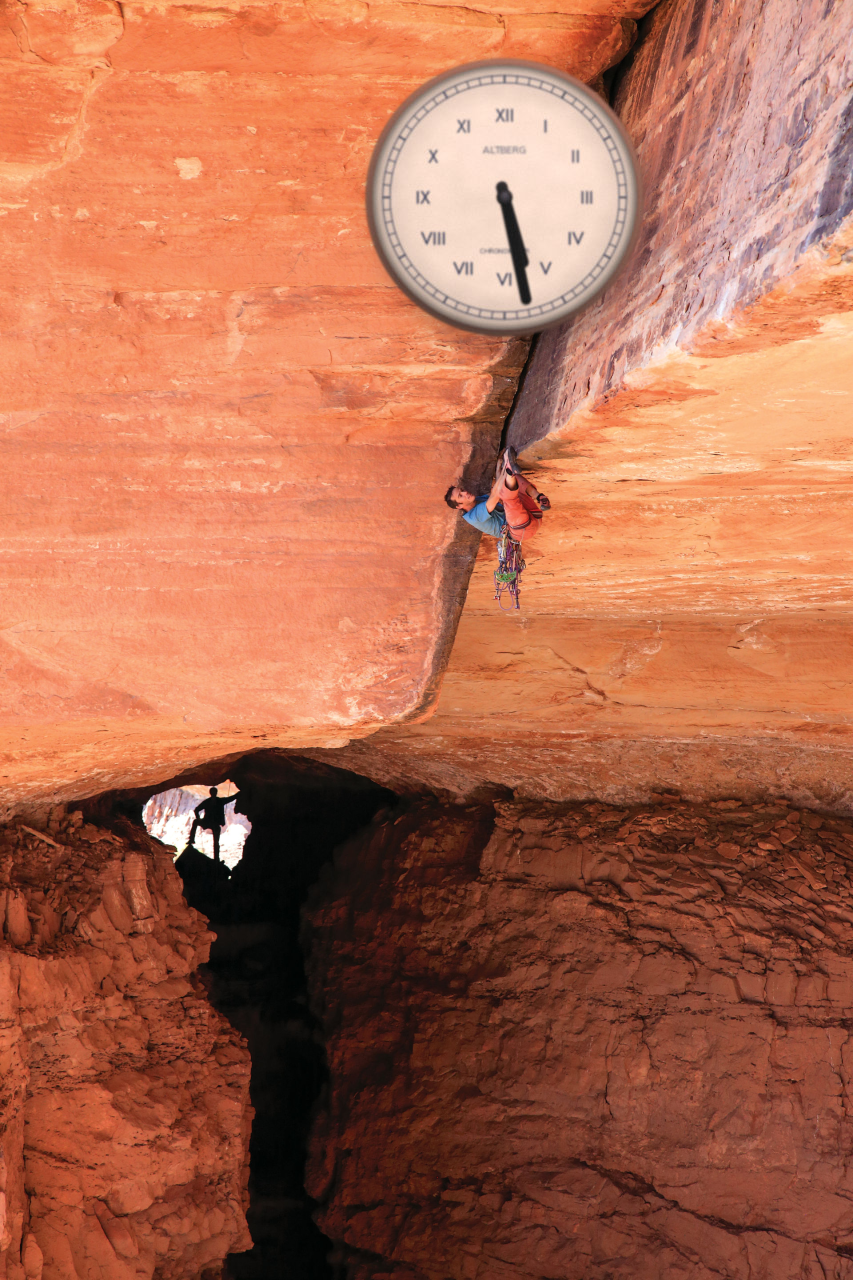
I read **5:28**
